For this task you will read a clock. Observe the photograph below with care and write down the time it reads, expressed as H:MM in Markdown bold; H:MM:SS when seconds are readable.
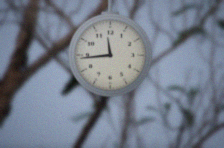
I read **11:44**
